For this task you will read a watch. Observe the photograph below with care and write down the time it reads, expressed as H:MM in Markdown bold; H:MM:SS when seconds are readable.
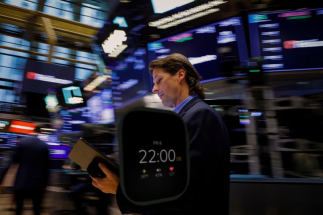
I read **22:00**
